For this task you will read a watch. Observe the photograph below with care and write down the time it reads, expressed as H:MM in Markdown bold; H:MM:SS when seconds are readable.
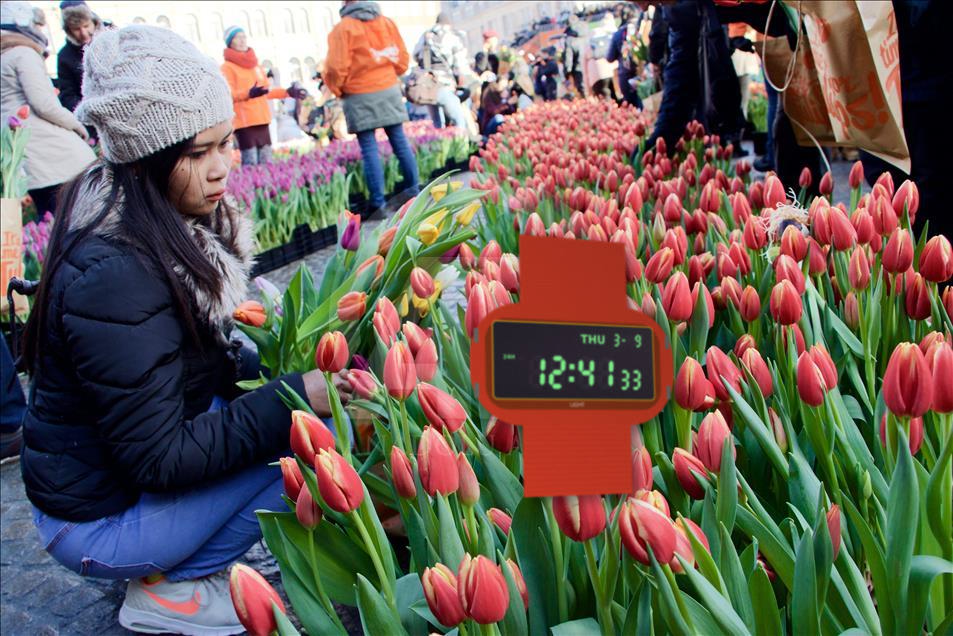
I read **12:41:33**
